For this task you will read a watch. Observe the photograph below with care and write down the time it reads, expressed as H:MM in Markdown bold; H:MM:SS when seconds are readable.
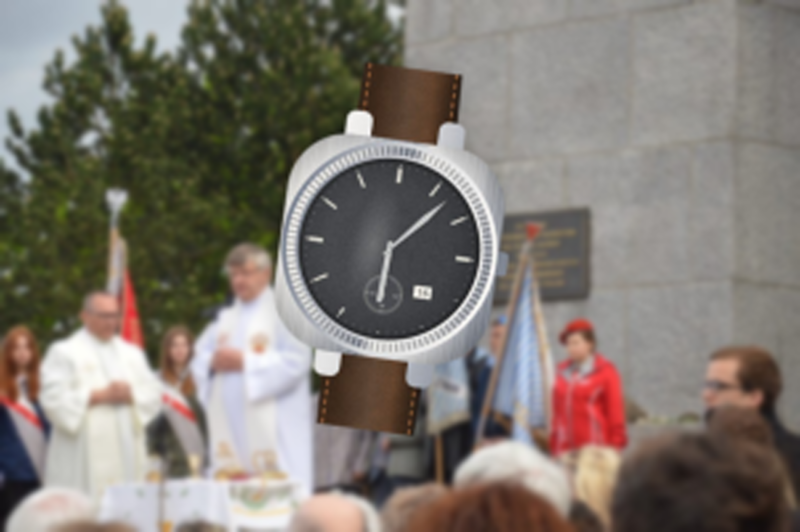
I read **6:07**
